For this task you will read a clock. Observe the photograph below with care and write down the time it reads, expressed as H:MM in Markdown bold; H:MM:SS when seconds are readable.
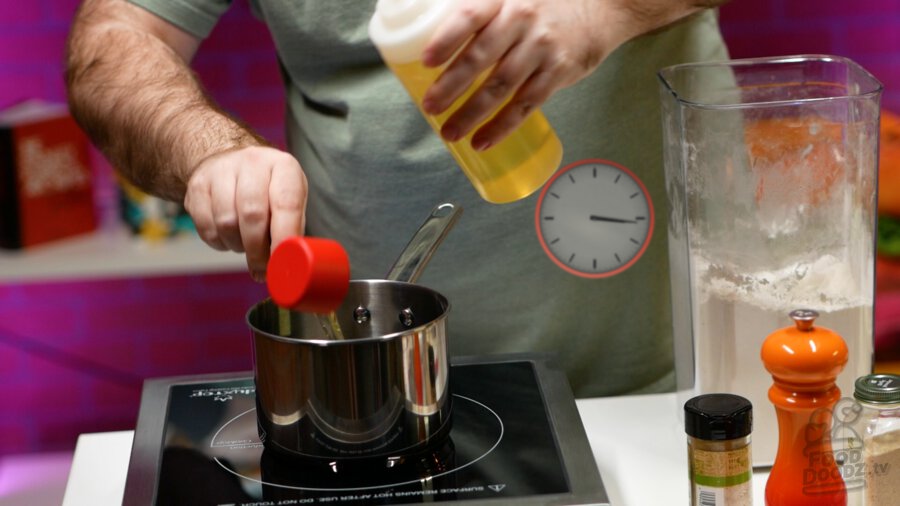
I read **3:16**
